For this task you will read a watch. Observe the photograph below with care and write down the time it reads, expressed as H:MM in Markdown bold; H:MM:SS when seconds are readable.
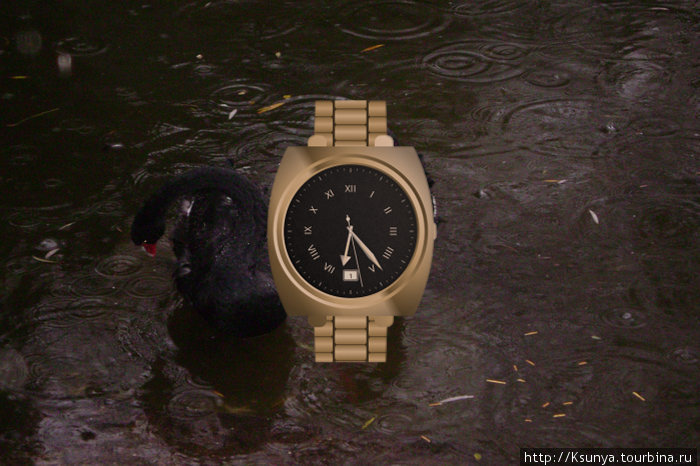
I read **6:23:28**
